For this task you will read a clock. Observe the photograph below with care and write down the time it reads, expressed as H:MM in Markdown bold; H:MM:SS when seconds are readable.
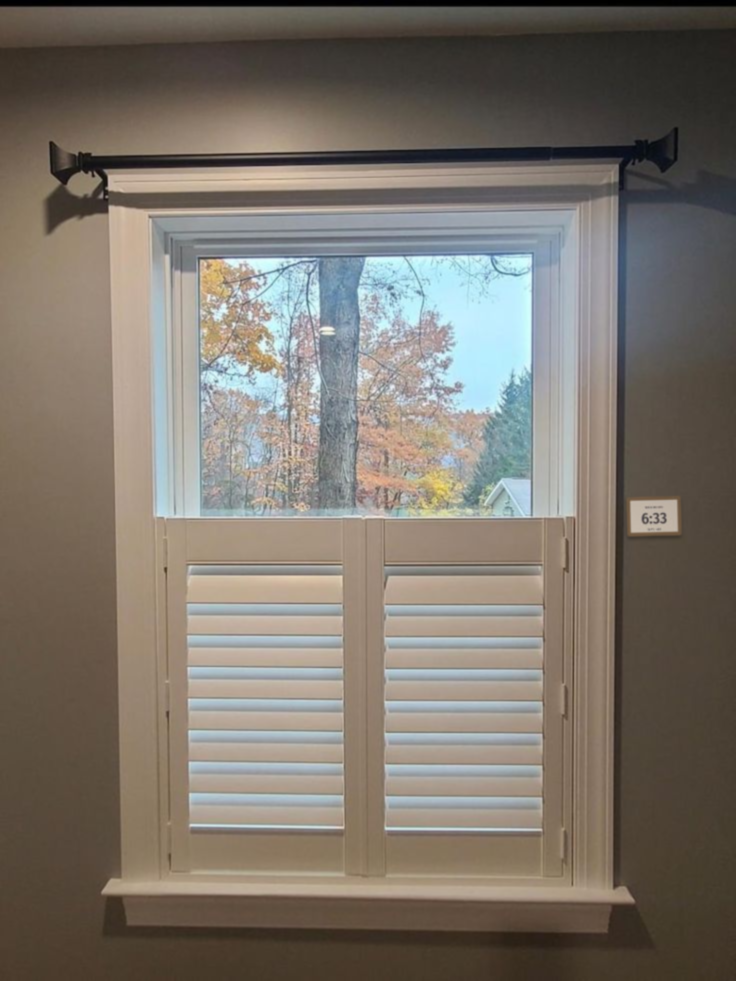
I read **6:33**
